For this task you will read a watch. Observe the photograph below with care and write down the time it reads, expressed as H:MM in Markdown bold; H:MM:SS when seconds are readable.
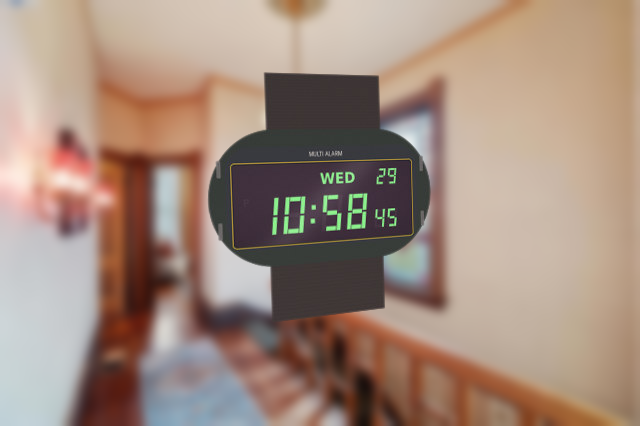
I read **10:58:45**
